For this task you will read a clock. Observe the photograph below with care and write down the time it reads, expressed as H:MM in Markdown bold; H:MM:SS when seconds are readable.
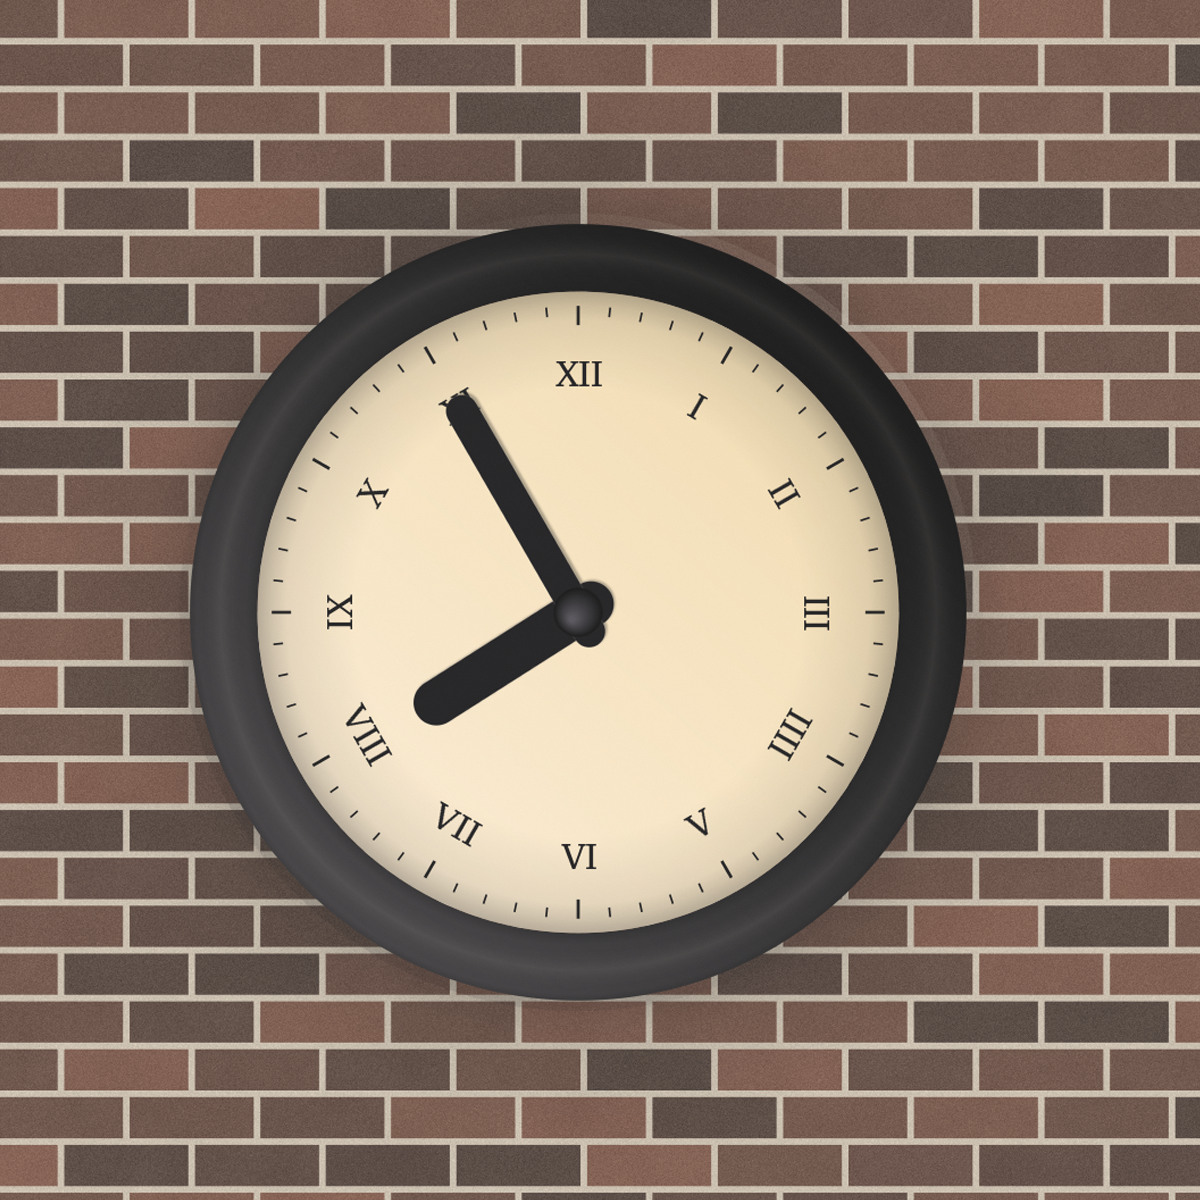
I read **7:55**
